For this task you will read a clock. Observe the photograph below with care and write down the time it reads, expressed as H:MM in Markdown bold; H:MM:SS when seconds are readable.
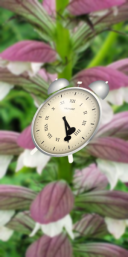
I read **4:25**
